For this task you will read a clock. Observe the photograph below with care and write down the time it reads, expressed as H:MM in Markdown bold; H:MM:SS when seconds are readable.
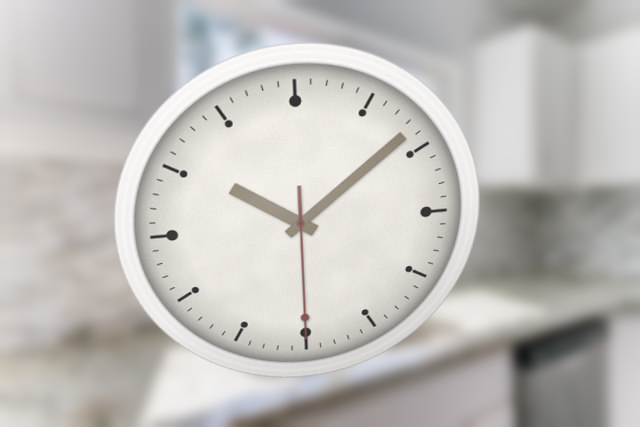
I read **10:08:30**
